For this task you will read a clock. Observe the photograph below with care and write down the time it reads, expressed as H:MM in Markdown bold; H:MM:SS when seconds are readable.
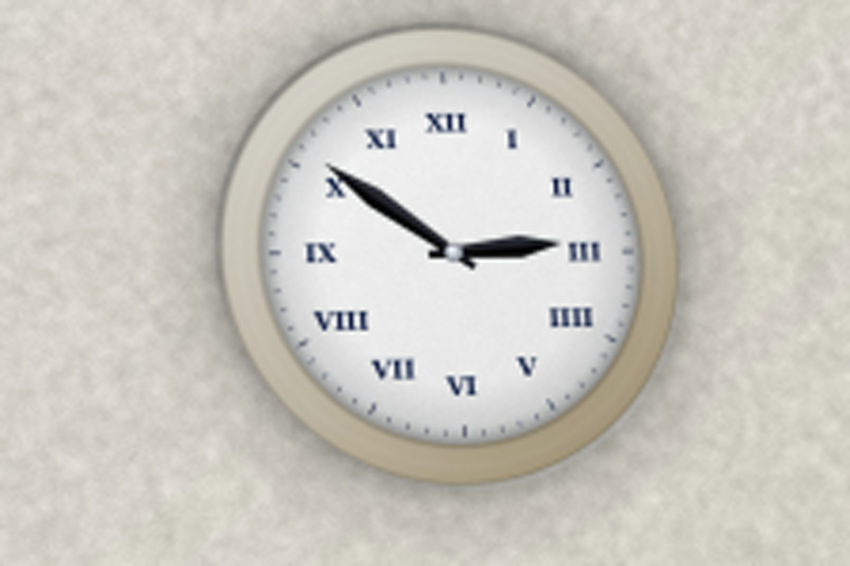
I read **2:51**
